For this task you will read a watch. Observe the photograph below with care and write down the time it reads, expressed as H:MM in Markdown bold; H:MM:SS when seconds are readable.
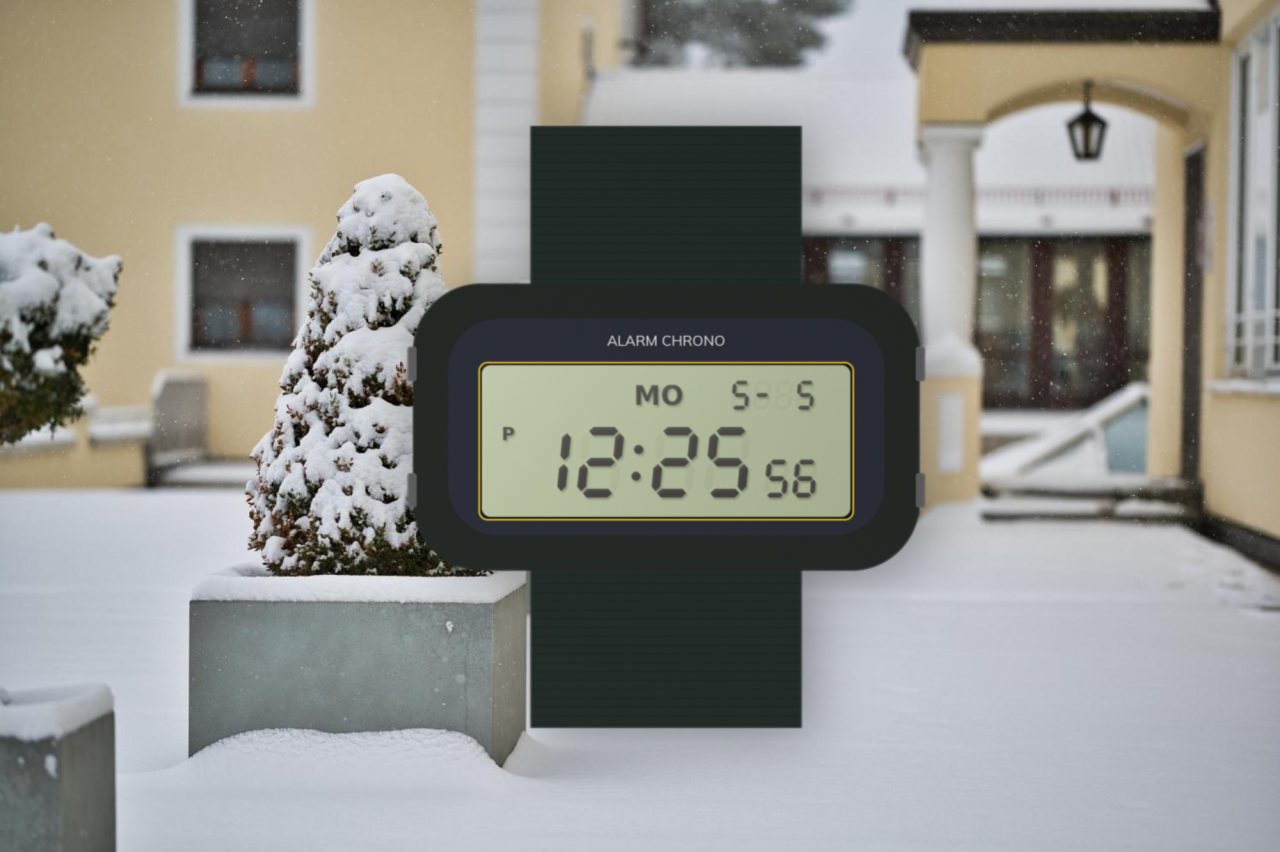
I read **12:25:56**
